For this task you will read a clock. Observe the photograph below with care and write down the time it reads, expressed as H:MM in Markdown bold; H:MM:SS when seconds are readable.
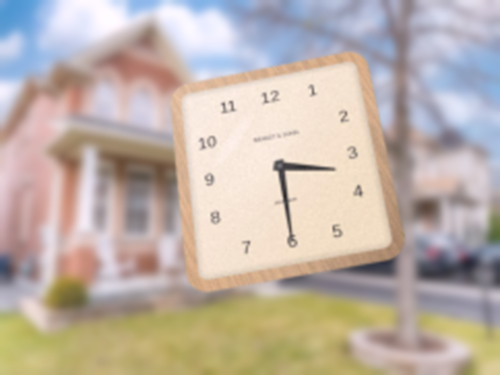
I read **3:30**
